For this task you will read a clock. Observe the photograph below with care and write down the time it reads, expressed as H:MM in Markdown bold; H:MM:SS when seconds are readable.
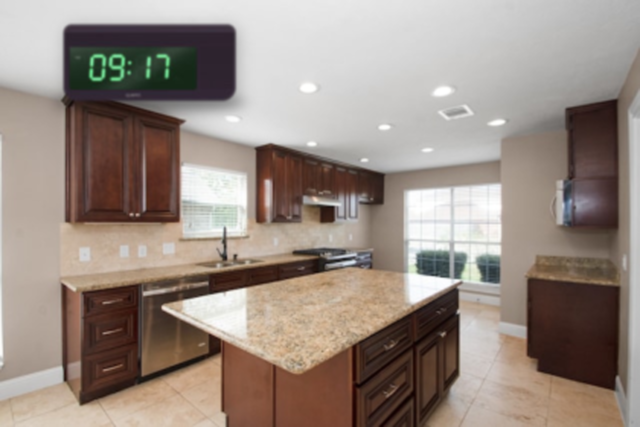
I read **9:17**
